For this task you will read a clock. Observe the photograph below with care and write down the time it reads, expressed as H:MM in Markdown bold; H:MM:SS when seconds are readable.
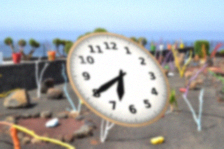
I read **6:40**
